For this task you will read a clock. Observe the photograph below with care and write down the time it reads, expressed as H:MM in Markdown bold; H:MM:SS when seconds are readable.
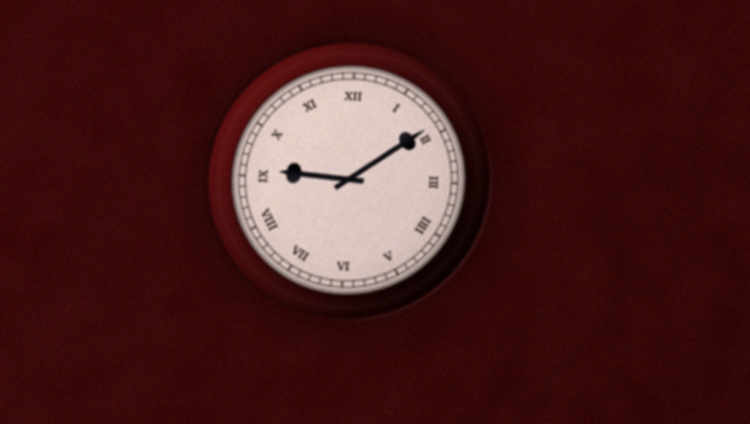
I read **9:09**
